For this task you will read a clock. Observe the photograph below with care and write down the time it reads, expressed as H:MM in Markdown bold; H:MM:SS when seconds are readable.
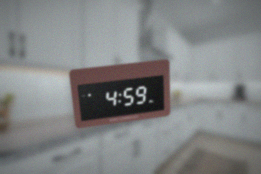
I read **4:59**
